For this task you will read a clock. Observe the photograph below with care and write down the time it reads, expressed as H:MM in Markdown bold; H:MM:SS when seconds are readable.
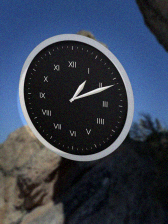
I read **1:11**
